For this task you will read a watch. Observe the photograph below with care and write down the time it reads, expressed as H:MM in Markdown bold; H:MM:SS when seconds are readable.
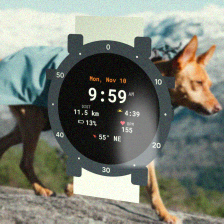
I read **9:59**
